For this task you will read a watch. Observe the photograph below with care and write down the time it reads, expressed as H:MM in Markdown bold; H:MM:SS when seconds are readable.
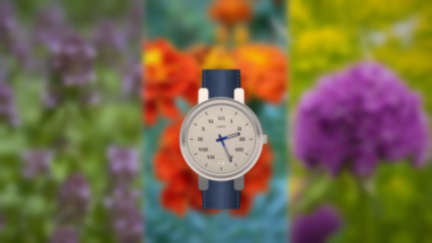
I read **2:26**
